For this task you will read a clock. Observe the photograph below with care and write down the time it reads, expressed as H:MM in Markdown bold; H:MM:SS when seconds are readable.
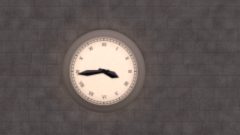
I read **3:44**
